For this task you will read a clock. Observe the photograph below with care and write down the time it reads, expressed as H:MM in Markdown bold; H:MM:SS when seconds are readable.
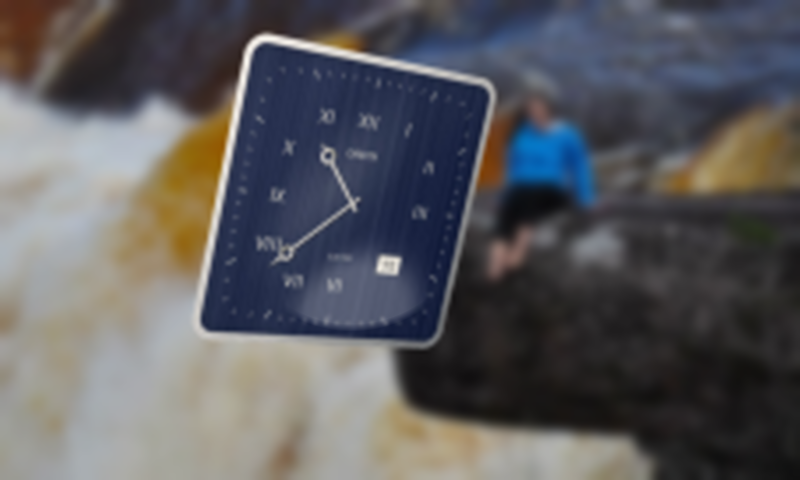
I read **10:38**
